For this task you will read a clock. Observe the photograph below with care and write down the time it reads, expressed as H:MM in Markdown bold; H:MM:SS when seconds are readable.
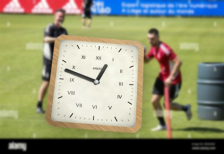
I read **12:48**
